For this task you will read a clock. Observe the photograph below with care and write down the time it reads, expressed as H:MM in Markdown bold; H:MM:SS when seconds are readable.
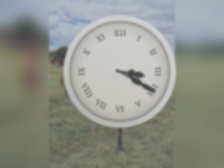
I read **3:20**
